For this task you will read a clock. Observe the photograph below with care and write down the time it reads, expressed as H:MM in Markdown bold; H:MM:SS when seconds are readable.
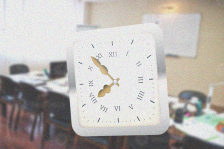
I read **7:53**
